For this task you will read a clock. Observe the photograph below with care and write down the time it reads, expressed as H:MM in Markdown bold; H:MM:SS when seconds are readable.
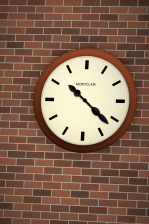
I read **10:22**
